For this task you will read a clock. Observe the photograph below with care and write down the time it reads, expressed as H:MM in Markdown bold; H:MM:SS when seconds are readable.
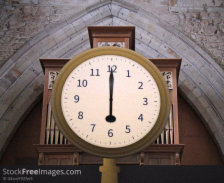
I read **6:00**
